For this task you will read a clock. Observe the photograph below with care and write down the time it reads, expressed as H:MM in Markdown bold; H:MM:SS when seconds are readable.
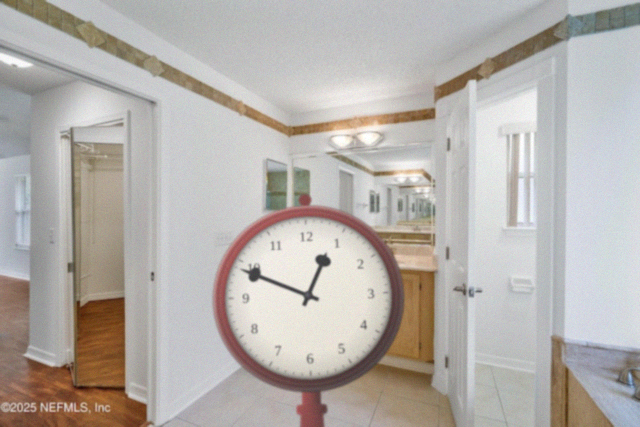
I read **12:49**
